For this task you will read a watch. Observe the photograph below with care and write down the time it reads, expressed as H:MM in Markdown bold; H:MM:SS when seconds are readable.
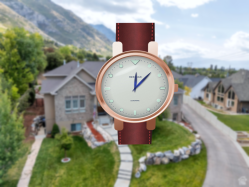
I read **12:07**
